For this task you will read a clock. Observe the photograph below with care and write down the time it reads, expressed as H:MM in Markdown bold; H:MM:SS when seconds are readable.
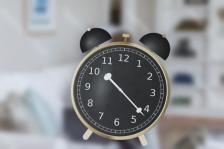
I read **10:22**
